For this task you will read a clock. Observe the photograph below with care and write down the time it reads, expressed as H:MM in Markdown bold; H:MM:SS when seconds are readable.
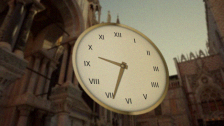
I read **9:34**
